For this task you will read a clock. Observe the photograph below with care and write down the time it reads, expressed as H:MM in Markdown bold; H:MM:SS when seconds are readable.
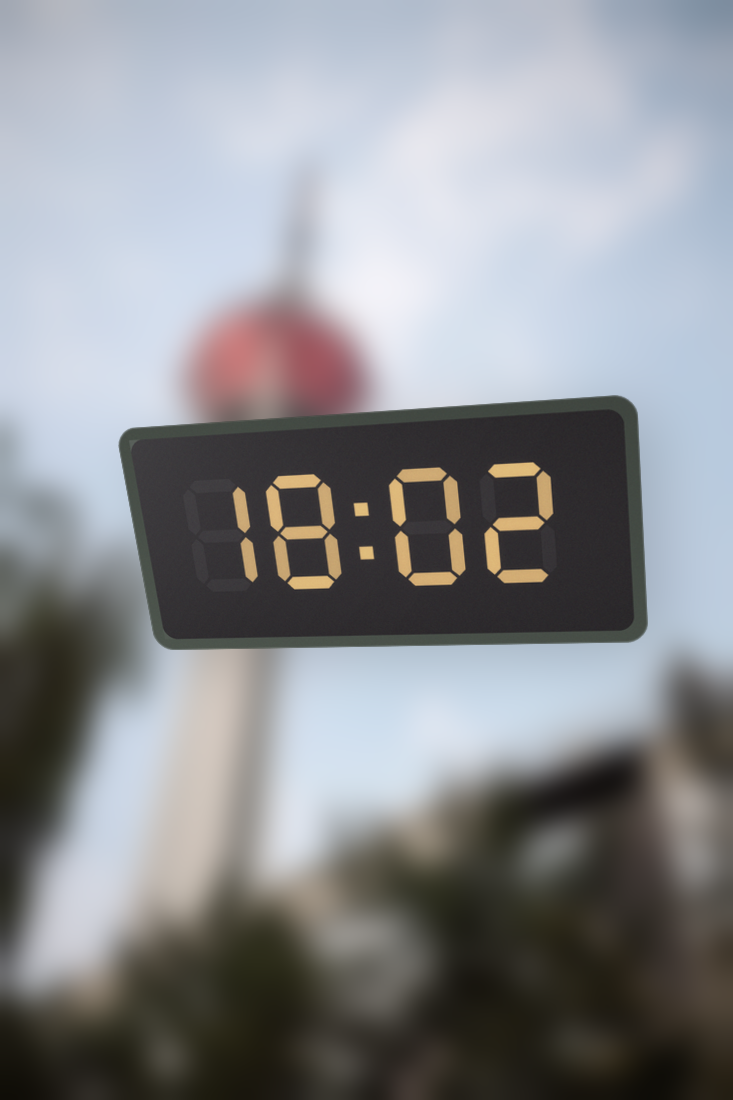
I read **18:02**
